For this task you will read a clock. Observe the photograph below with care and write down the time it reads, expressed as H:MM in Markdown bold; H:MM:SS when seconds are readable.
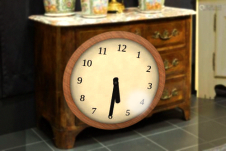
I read **5:30**
